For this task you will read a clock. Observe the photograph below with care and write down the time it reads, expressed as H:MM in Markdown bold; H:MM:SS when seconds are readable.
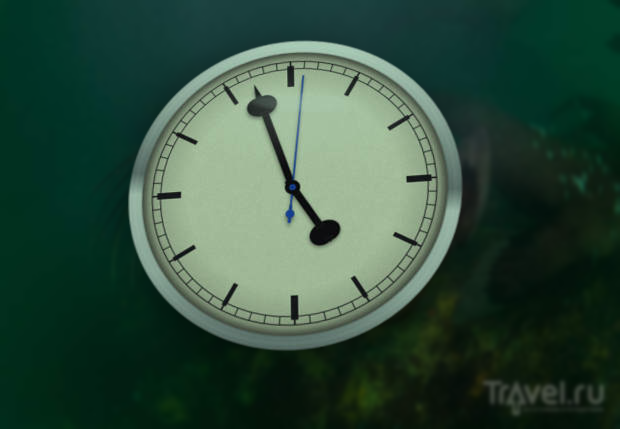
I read **4:57:01**
